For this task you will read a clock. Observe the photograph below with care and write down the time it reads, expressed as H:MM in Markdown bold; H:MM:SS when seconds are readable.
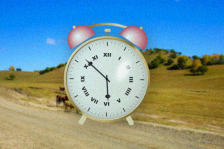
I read **5:52**
